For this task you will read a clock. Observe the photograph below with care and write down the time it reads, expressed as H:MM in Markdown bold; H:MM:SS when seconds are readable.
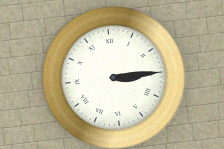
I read **3:15**
